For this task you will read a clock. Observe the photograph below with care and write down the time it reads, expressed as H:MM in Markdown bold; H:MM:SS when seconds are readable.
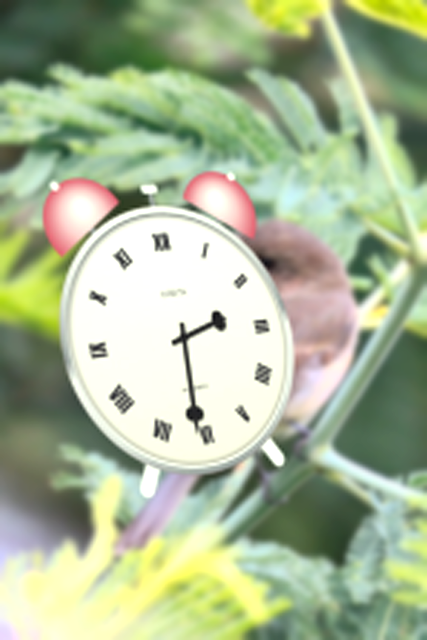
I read **2:31**
